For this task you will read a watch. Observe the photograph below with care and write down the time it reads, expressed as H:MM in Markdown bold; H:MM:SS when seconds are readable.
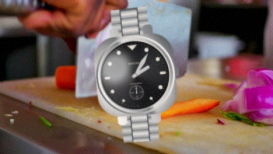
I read **2:06**
